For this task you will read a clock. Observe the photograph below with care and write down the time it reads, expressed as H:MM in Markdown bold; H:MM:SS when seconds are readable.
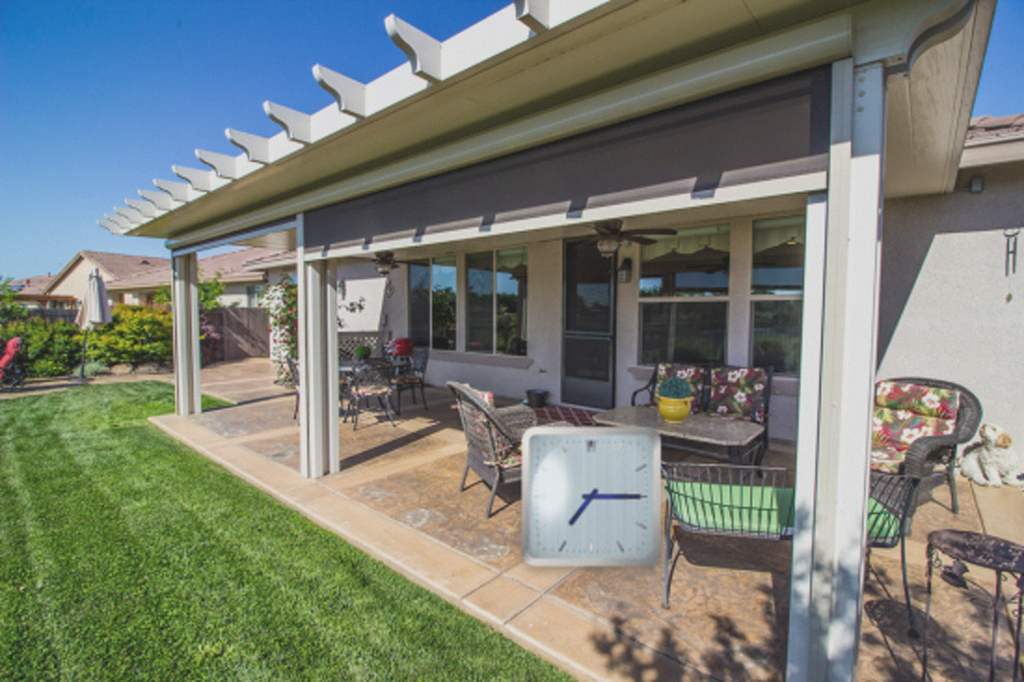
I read **7:15**
